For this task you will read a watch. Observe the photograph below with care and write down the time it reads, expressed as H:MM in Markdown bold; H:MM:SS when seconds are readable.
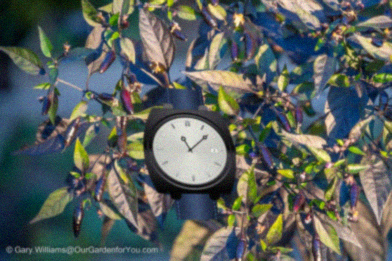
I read **11:08**
